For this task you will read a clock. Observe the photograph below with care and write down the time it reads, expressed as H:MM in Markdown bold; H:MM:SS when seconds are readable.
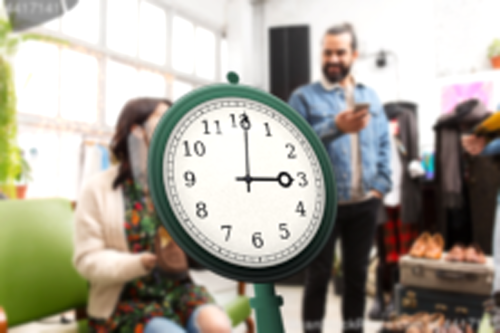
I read **3:01**
